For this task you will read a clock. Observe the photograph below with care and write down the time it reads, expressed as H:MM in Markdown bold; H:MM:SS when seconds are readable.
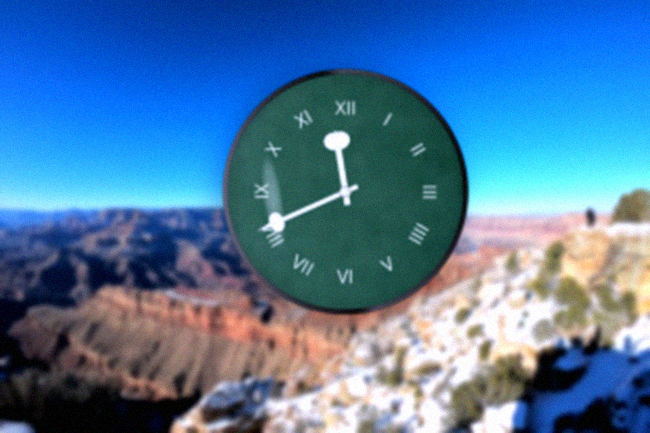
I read **11:41**
